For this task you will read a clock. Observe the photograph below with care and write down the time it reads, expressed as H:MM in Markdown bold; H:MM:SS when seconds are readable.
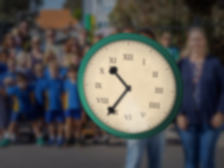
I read **10:36**
